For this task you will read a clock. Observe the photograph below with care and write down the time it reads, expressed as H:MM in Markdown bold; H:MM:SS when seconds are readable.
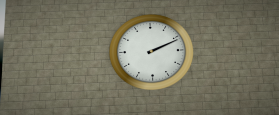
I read **2:11**
